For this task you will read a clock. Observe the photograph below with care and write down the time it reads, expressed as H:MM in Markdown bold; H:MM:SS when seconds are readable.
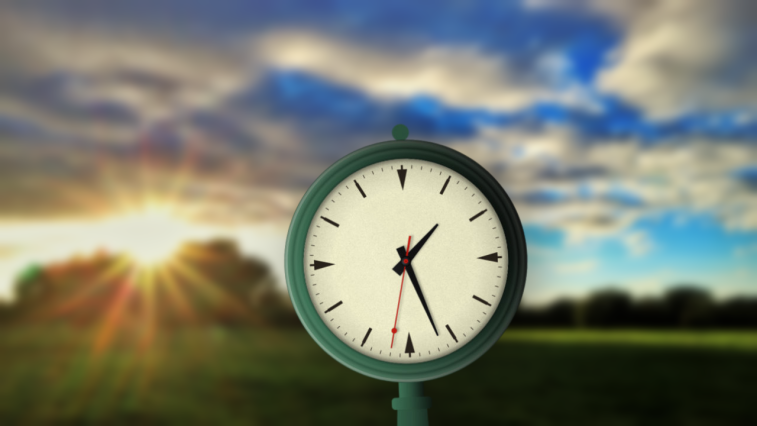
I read **1:26:32**
